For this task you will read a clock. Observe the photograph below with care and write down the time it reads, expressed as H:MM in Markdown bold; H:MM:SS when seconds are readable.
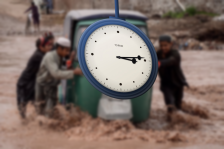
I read **3:14**
